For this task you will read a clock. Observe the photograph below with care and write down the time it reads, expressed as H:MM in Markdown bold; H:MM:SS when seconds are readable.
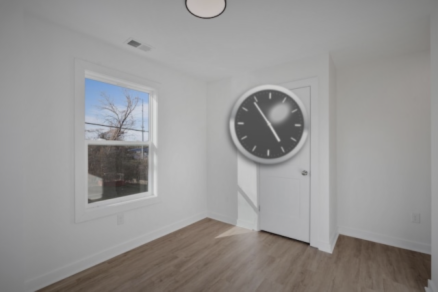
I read **4:54**
